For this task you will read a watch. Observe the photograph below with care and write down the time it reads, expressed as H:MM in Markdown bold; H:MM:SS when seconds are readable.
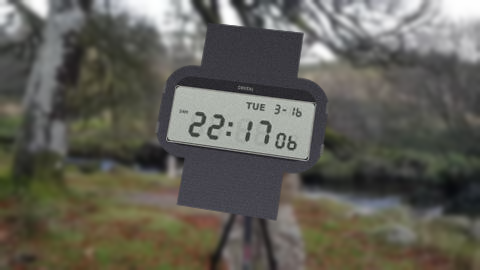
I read **22:17:06**
